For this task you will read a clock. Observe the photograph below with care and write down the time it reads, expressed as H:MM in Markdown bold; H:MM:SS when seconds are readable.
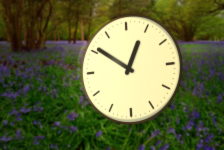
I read **12:51**
